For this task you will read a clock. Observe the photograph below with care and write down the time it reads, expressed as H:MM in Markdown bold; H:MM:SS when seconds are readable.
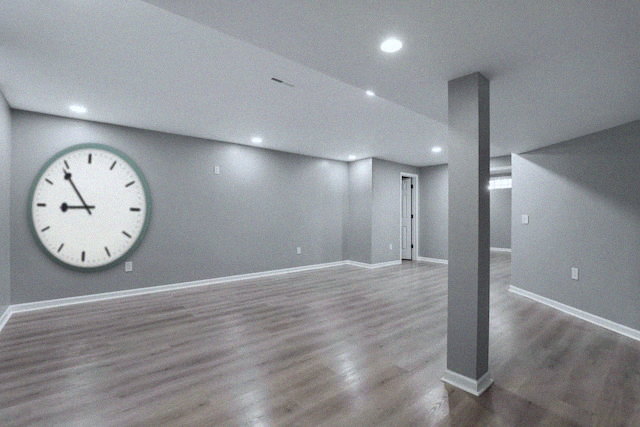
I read **8:54**
